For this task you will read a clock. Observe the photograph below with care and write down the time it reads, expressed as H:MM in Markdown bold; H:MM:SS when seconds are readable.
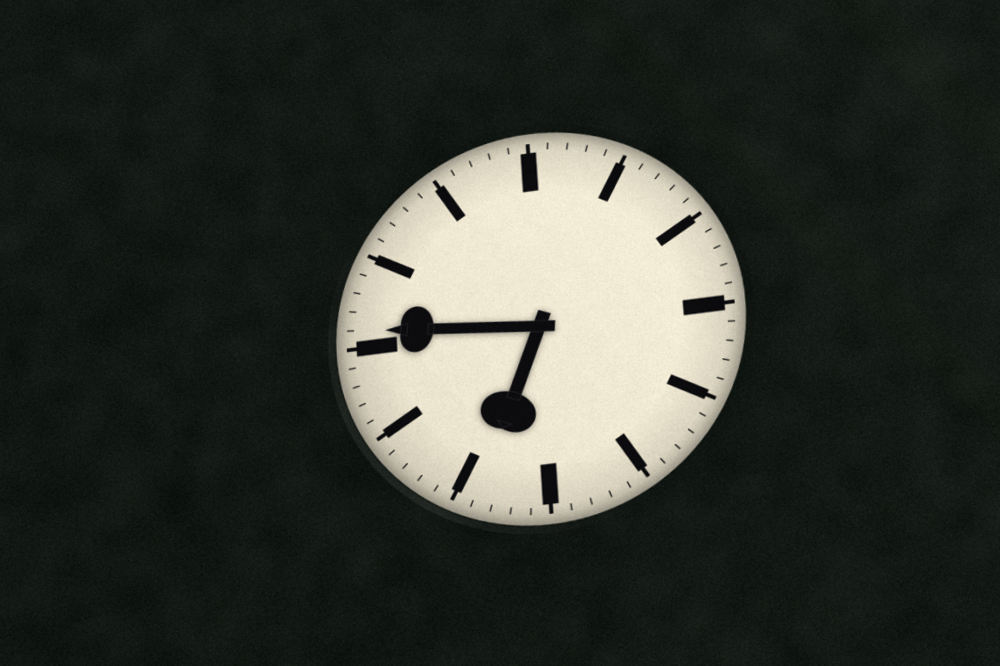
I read **6:46**
